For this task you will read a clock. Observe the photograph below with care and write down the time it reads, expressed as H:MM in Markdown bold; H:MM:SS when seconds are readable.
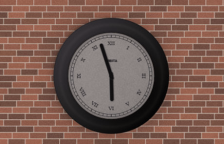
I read **5:57**
